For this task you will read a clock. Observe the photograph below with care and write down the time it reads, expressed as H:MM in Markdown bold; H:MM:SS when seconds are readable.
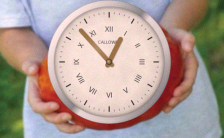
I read **12:53**
